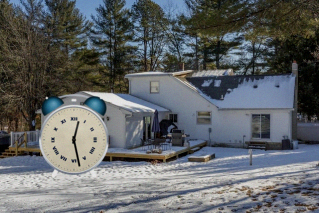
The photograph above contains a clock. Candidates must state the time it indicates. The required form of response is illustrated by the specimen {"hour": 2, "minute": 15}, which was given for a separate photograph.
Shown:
{"hour": 12, "minute": 28}
